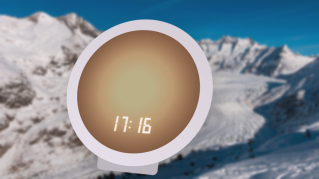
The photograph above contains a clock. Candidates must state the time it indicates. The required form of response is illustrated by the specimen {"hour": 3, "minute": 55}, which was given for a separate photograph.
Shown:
{"hour": 17, "minute": 16}
